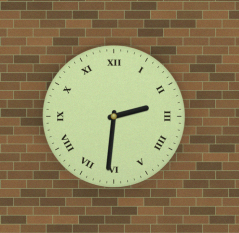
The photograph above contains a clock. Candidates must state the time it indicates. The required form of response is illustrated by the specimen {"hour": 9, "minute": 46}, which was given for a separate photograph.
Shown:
{"hour": 2, "minute": 31}
